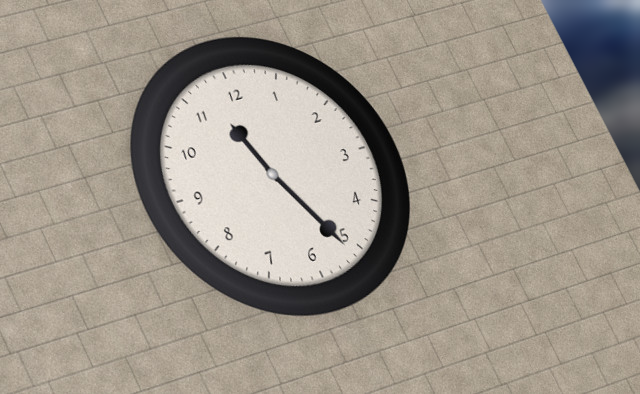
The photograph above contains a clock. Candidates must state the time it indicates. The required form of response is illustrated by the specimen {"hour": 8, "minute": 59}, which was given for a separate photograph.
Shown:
{"hour": 11, "minute": 26}
